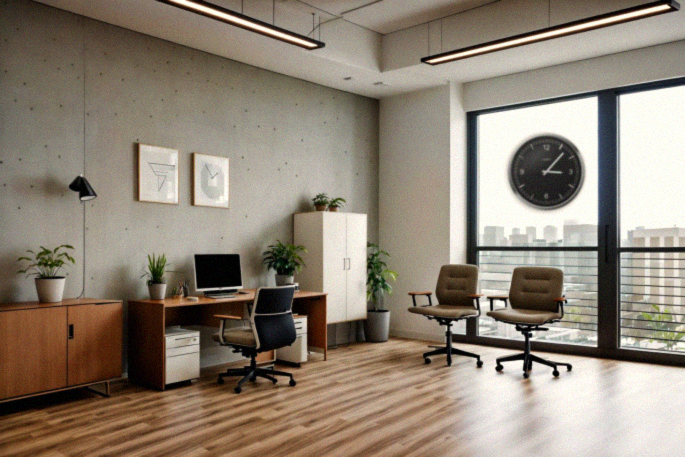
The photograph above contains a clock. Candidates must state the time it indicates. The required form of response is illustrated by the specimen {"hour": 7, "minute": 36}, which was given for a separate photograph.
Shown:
{"hour": 3, "minute": 7}
